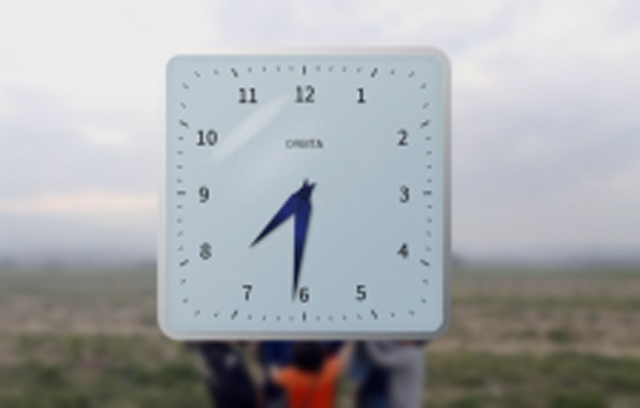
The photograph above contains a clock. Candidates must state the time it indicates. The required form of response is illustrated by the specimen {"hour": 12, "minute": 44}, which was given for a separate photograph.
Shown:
{"hour": 7, "minute": 31}
